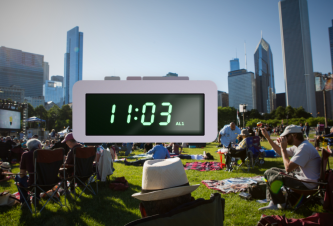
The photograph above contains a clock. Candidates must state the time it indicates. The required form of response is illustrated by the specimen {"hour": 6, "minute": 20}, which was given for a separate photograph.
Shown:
{"hour": 11, "minute": 3}
